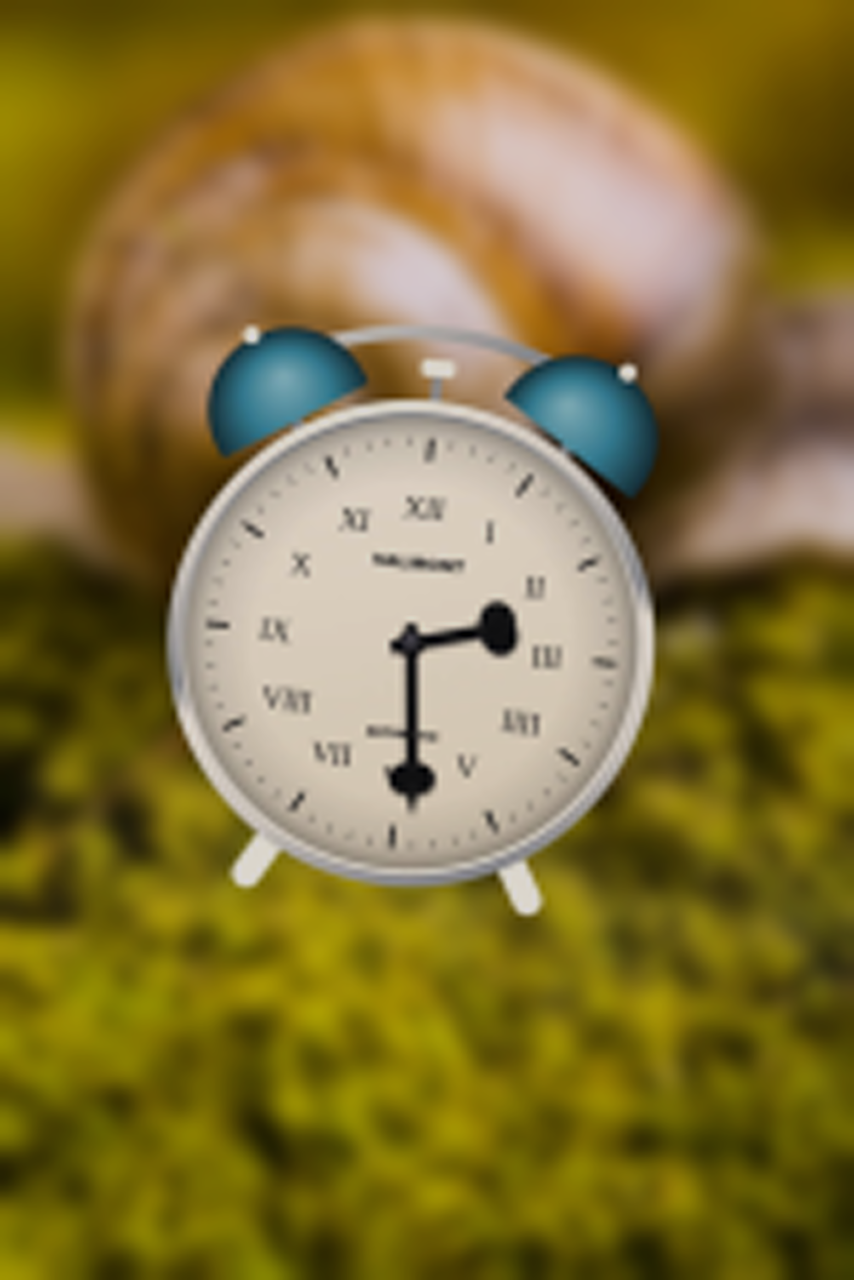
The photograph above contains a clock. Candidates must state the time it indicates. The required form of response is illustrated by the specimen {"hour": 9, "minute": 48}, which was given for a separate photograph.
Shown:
{"hour": 2, "minute": 29}
